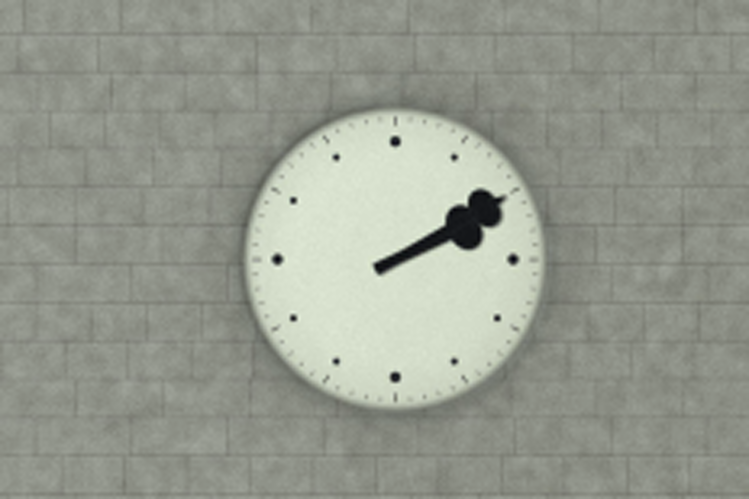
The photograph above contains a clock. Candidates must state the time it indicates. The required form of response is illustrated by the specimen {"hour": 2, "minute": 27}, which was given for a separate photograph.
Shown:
{"hour": 2, "minute": 10}
